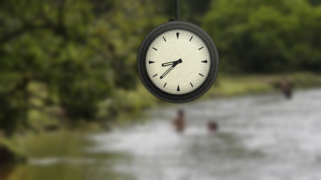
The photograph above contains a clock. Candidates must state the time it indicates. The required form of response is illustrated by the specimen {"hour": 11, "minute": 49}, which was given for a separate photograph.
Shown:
{"hour": 8, "minute": 38}
